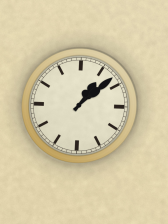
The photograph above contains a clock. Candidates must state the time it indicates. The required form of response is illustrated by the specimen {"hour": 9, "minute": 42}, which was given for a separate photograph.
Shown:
{"hour": 1, "minute": 8}
